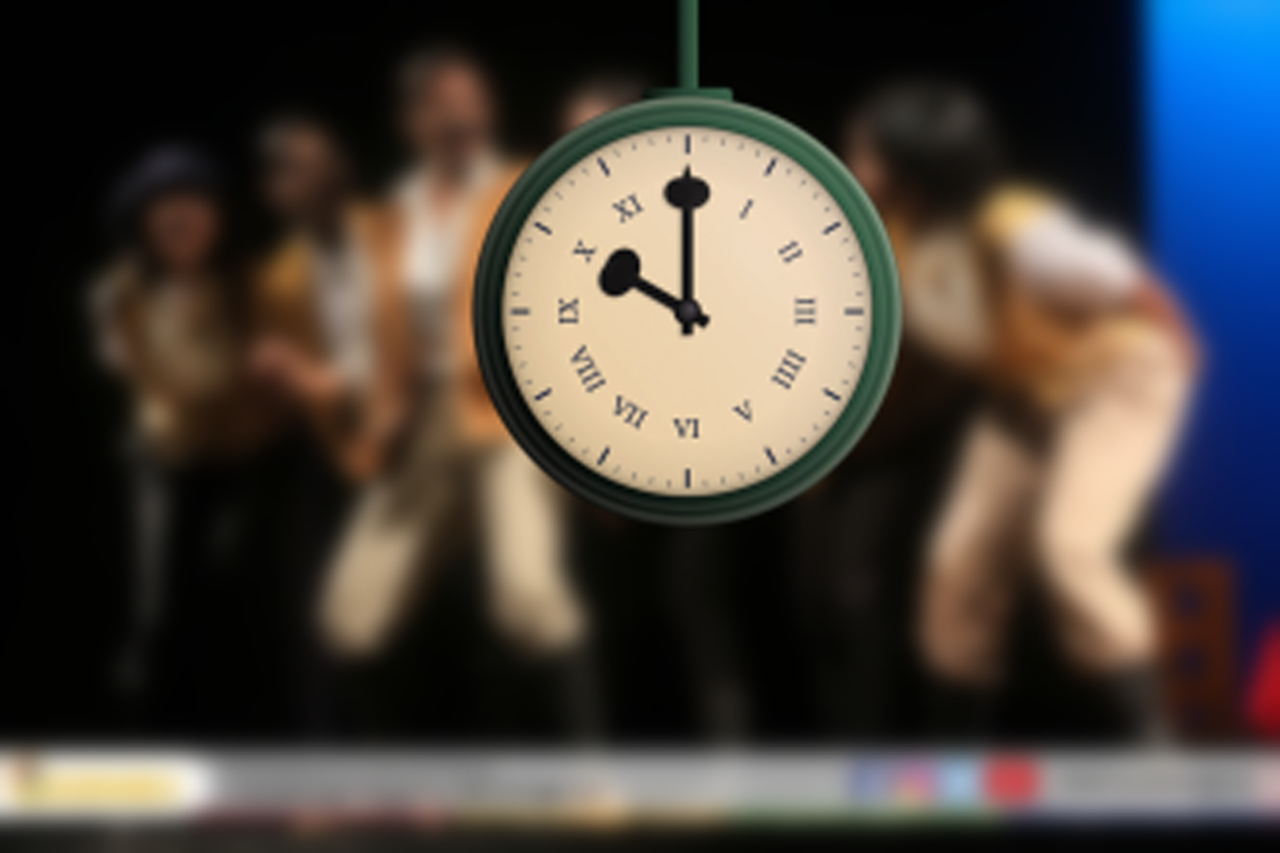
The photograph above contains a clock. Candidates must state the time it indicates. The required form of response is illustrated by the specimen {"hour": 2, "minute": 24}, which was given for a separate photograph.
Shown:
{"hour": 10, "minute": 0}
